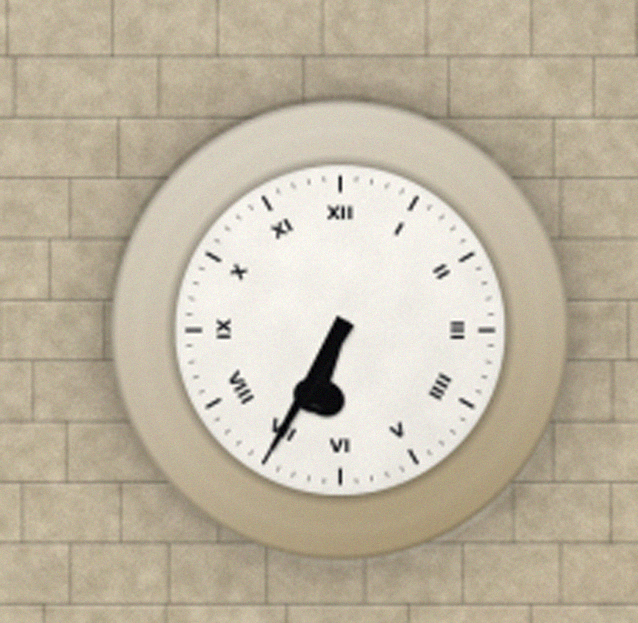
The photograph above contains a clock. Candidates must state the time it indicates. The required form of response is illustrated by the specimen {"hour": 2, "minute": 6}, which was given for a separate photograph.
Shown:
{"hour": 6, "minute": 35}
